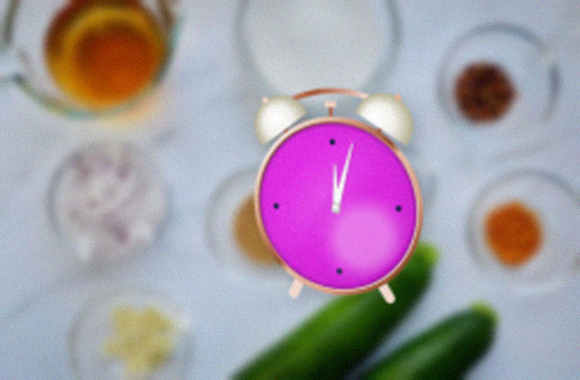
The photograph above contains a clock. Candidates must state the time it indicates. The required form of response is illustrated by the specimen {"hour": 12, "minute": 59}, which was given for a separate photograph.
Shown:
{"hour": 12, "minute": 3}
